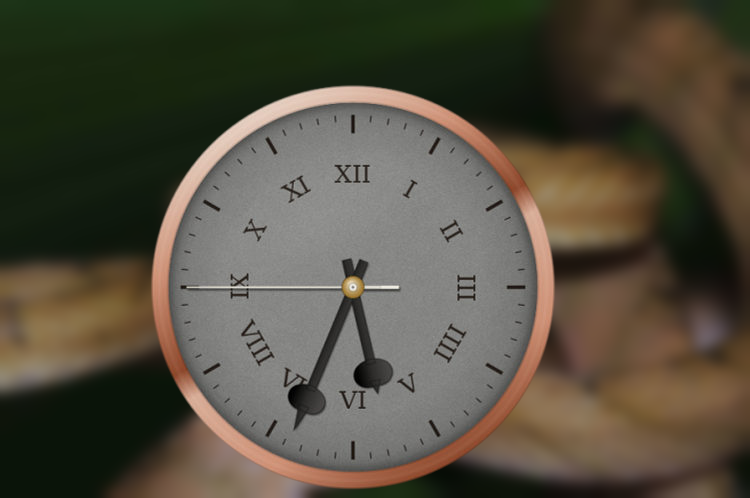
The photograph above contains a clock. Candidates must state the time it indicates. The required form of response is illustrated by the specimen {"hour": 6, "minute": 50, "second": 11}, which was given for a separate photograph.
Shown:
{"hour": 5, "minute": 33, "second": 45}
